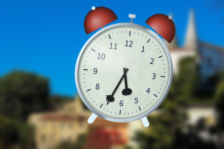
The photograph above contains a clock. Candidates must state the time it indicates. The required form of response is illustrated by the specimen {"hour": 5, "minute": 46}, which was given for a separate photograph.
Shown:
{"hour": 5, "minute": 34}
